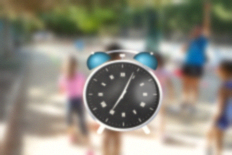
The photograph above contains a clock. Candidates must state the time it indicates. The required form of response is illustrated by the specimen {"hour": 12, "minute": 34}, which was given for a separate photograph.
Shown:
{"hour": 7, "minute": 4}
